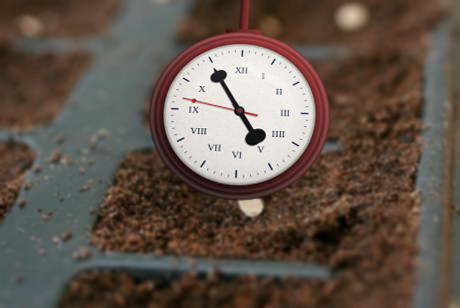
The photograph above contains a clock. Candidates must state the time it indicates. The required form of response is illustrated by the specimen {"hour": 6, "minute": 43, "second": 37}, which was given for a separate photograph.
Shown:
{"hour": 4, "minute": 54, "second": 47}
